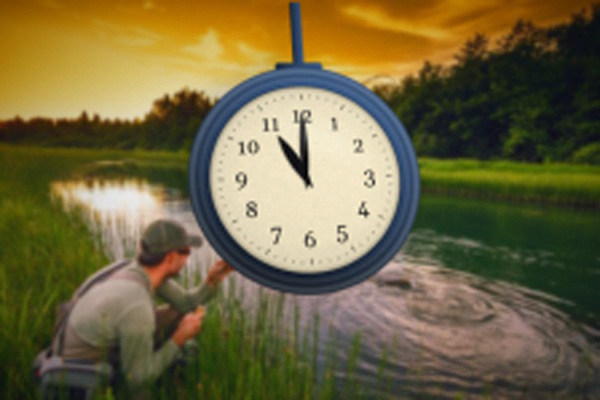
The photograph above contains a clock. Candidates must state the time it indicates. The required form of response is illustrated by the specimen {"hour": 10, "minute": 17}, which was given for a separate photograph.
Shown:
{"hour": 11, "minute": 0}
